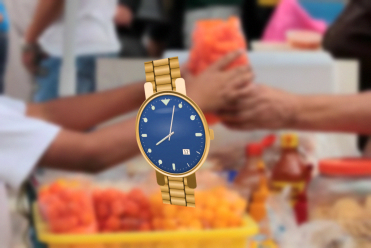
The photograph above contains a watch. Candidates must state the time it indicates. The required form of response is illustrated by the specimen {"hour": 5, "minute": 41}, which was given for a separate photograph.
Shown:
{"hour": 8, "minute": 3}
